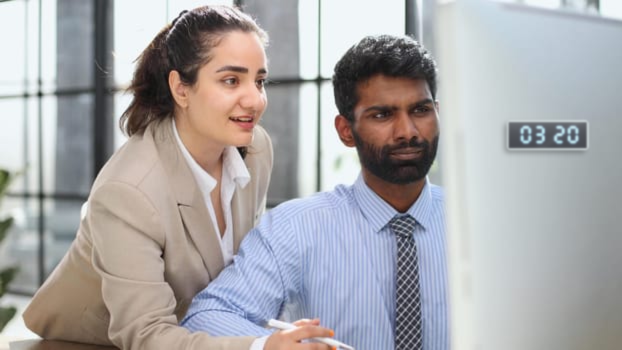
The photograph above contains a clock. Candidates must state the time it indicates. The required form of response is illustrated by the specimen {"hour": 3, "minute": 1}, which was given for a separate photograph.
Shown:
{"hour": 3, "minute": 20}
